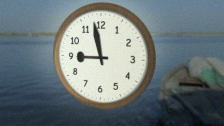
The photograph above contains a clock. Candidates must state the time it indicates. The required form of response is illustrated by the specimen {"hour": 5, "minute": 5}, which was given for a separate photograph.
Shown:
{"hour": 8, "minute": 58}
